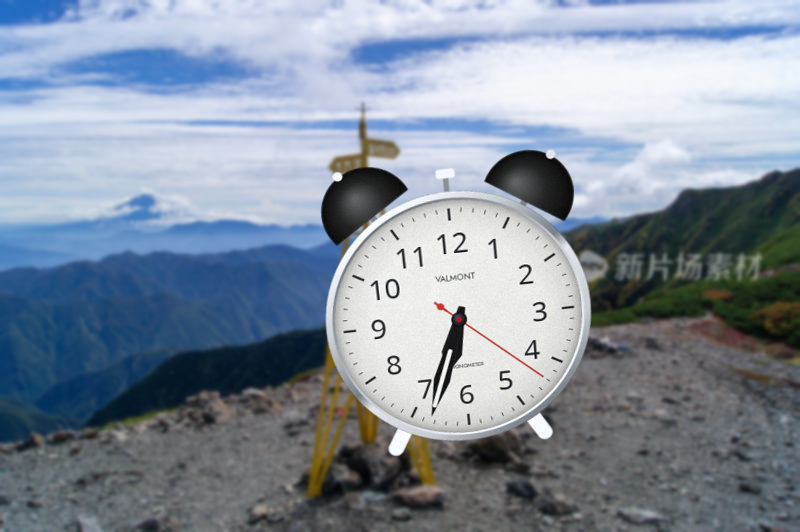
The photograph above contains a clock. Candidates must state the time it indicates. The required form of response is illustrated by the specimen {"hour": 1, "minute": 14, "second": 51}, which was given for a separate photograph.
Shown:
{"hour": 6, "minute": 33, "second": 22}
